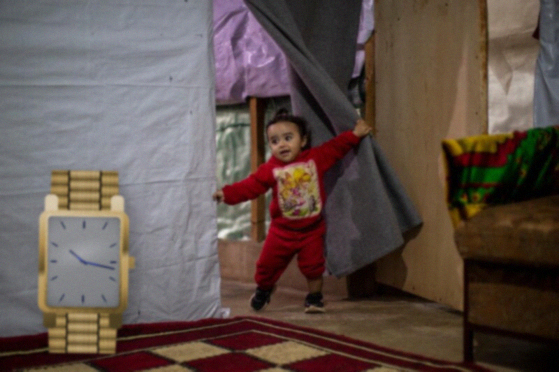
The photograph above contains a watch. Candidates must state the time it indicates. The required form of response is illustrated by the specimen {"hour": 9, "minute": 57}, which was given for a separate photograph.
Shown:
{"hour": 10, "minute": 17}
